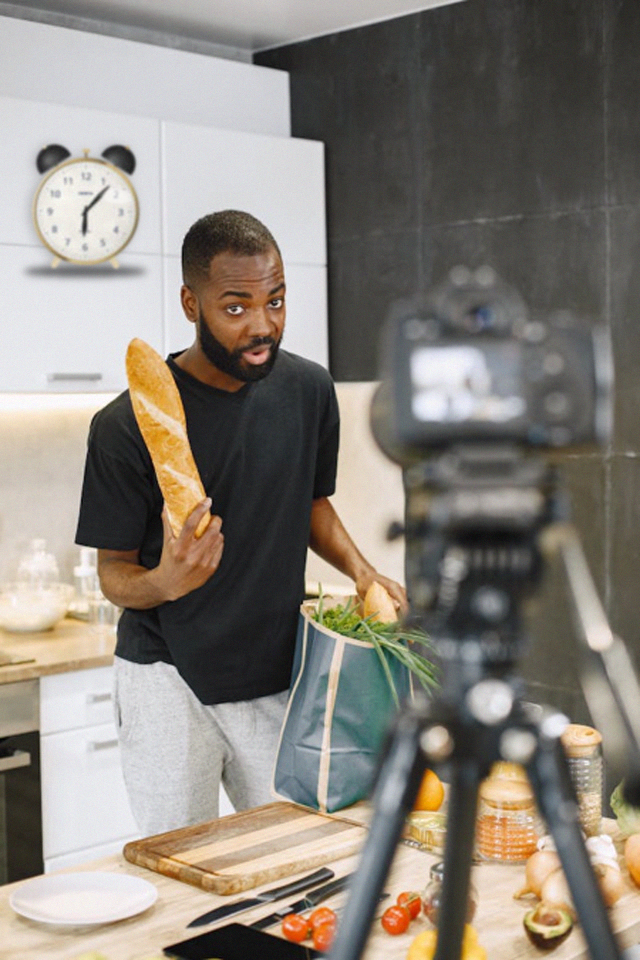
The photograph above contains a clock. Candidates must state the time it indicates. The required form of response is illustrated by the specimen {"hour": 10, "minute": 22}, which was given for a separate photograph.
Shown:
{"hour": 6, "minute": 7}
